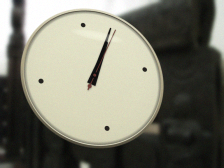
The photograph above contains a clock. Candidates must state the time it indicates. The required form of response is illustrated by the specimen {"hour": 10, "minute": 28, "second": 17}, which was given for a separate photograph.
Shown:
{"hour": 1, "minute": 5, "second": 6}
